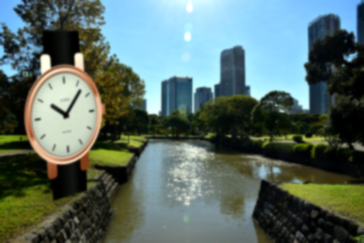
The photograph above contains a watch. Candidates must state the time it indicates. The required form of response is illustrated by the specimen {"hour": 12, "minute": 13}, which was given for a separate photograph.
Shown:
{"hour": 10, "minute": 7}
